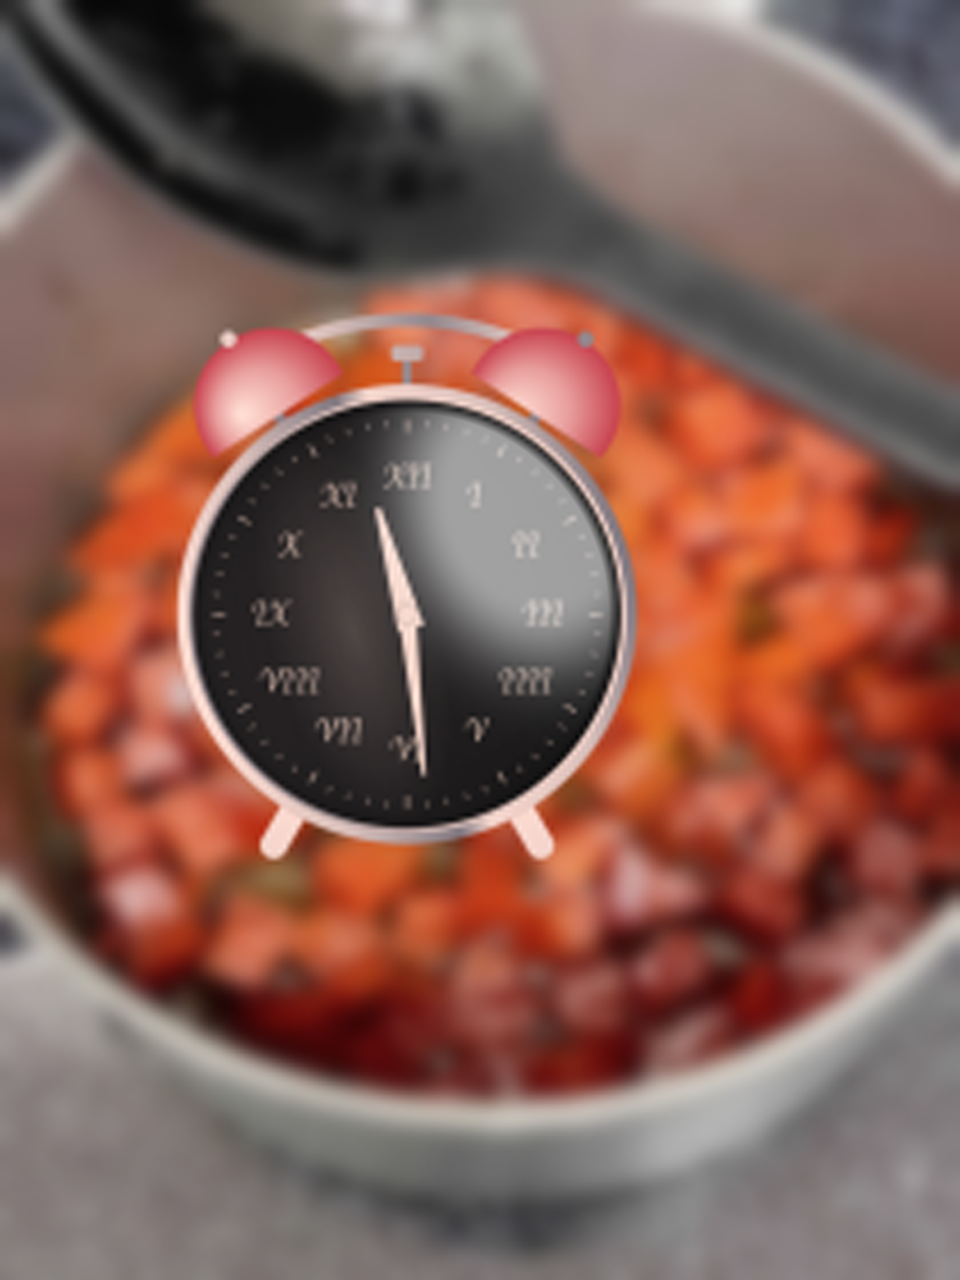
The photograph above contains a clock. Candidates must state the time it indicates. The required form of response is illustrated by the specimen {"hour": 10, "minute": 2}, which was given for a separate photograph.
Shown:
{"hour": 11, "minute": 29}
